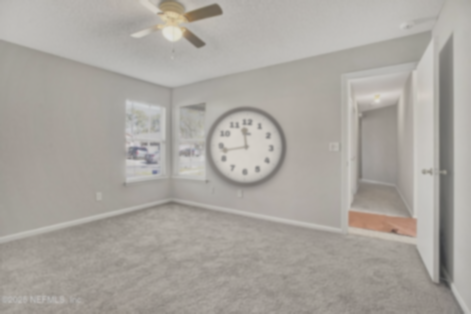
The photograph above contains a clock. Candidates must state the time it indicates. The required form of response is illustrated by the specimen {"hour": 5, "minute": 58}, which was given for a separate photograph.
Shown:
{"hour": 11, "minute": 43}
